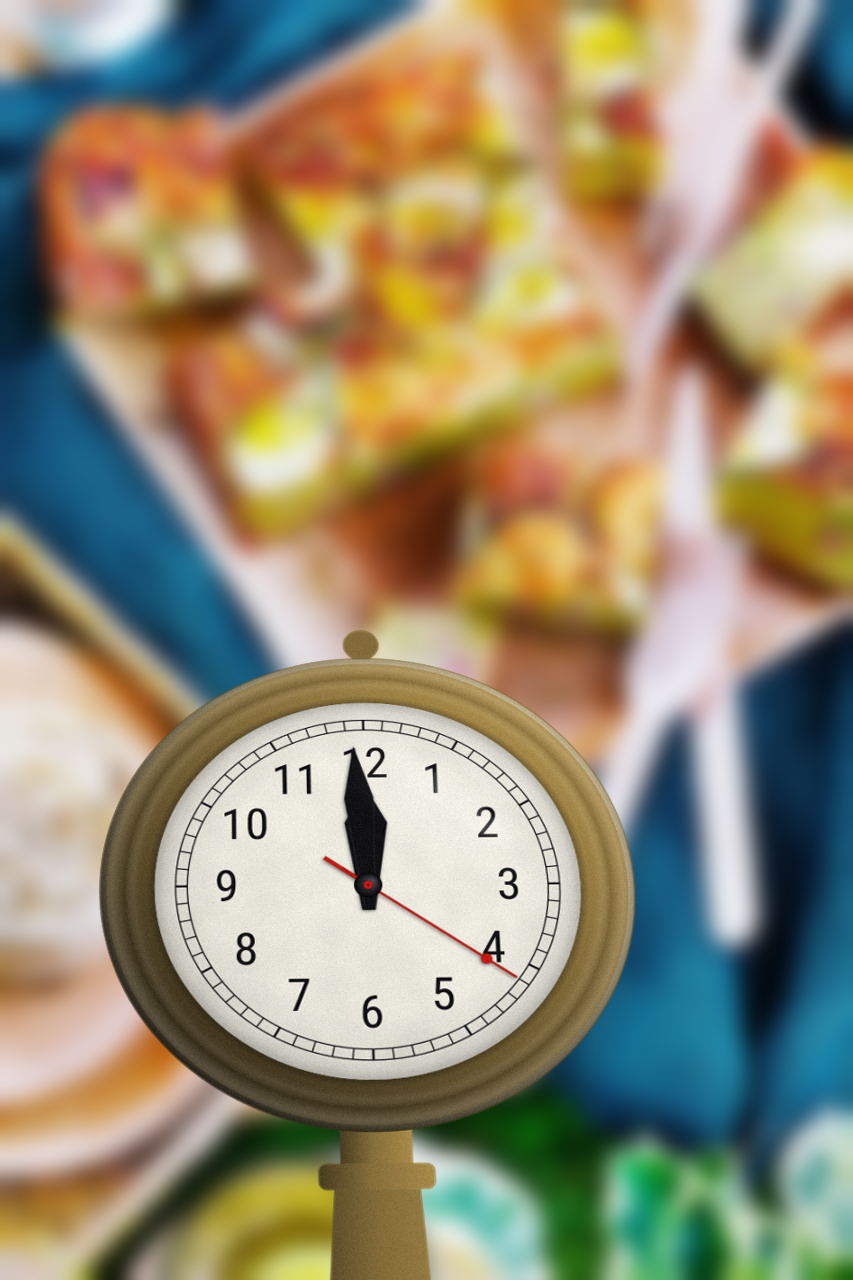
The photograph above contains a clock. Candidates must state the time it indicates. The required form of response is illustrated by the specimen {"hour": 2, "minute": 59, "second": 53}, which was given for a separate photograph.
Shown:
{"hour": 11, "minute": 59, "second": 21}
